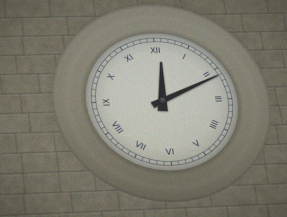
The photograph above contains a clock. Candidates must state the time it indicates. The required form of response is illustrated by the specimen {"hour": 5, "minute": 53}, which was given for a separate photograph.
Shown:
{"hour": 12, "minute": 11}
